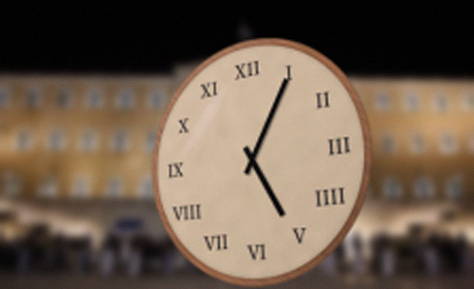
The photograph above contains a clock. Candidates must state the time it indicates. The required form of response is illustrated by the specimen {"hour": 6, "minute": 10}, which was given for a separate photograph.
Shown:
{"hour": 5, "minute": 5}
